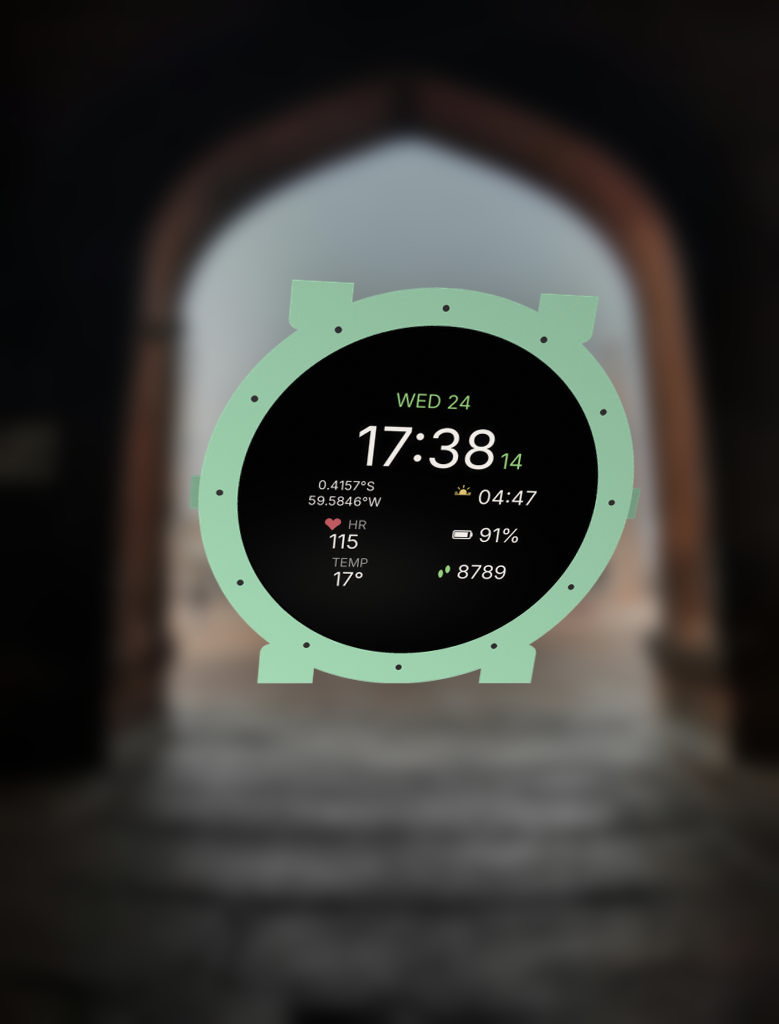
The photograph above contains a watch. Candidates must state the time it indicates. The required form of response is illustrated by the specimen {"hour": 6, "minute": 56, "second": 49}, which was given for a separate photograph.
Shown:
{"hour": 17, "minute": 38, "second": 14}
